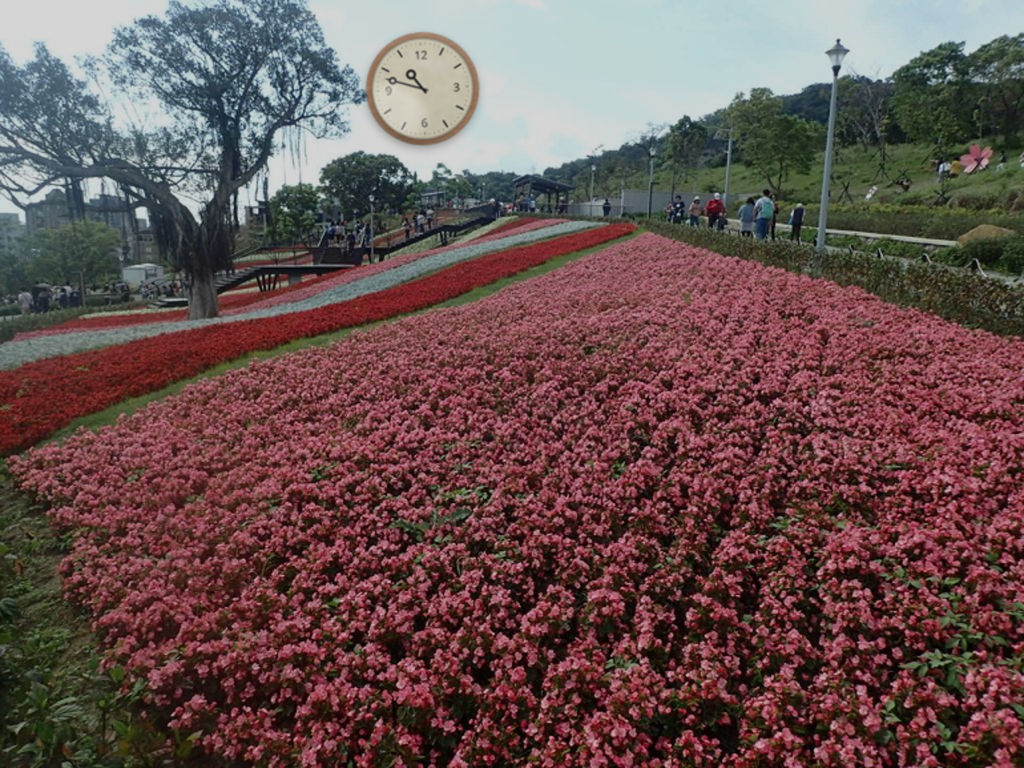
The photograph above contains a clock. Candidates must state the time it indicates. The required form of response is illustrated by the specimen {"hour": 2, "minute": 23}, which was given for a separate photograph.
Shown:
{"hour": 10, "minute": 48}
